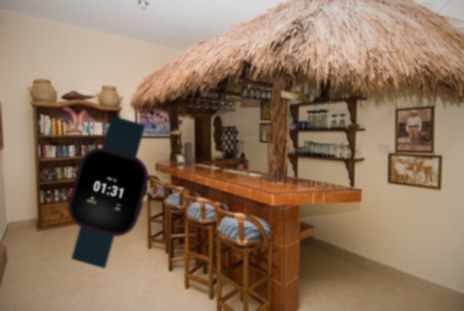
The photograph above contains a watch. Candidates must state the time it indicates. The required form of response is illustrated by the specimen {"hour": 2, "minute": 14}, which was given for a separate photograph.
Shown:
{"hour": 1, "minute": 31}
